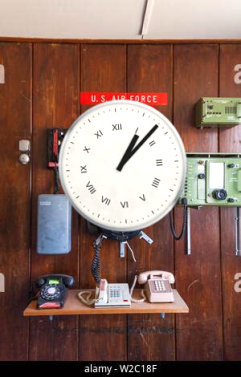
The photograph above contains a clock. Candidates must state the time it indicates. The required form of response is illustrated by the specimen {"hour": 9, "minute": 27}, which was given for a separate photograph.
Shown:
{"hour": 1, "minute": 8}
